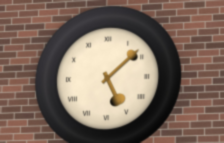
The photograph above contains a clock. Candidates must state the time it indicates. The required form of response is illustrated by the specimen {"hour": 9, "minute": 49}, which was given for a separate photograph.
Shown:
{"hour": 5, "minute": 8}
